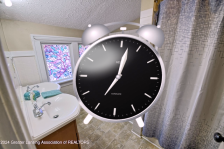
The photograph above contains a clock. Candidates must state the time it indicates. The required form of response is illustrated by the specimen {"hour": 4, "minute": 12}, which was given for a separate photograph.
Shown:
{"hour": 7, "minute": 2}
